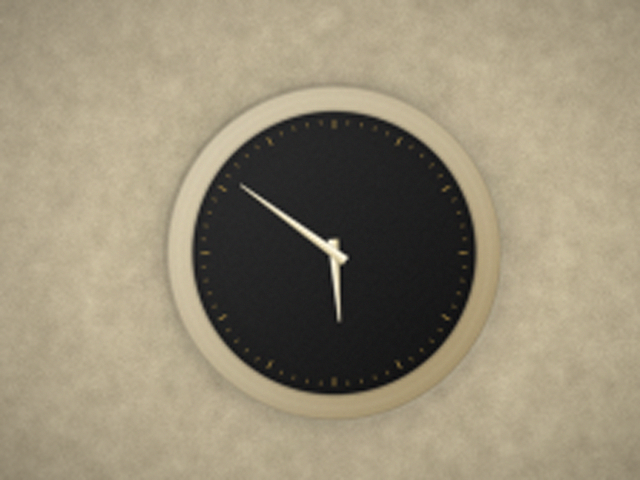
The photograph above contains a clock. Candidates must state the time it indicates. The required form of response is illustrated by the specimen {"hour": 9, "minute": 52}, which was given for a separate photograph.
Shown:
{"hour": 5, "minute": 51}
